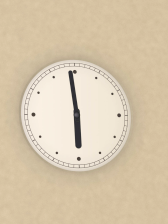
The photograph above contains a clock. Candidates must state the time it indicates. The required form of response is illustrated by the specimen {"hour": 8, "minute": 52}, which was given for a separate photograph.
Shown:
{"hour": 5, "minute": 59}
